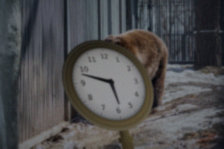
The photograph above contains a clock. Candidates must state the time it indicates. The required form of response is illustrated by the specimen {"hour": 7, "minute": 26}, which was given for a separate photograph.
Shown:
{"hour": 5, "minute": 48}
